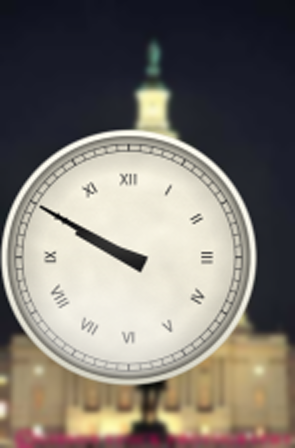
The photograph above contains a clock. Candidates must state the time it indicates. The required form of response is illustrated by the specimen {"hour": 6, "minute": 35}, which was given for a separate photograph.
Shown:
{"hour": 9, "minute": 50}
